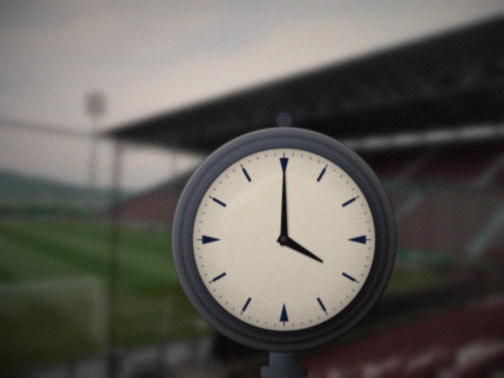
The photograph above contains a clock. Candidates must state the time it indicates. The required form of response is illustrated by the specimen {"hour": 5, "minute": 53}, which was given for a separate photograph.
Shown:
{"hour": 4, "minute": 0}
